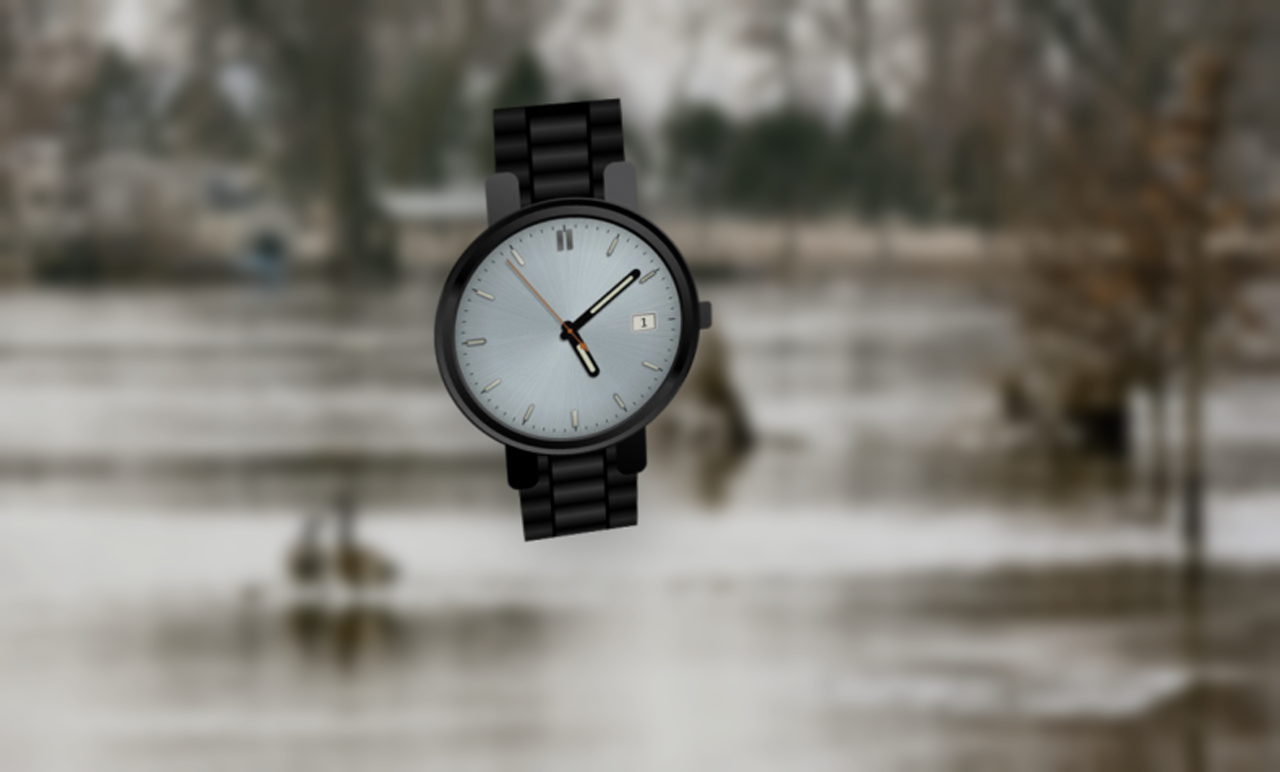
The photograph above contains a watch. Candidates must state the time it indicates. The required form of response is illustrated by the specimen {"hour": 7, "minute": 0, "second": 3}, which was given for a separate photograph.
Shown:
{"hour": 5, "minute": 8, "second": 54}
